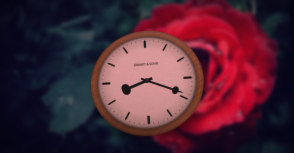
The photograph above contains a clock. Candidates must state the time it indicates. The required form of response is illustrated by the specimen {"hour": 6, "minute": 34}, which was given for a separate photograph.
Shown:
{"hour": 8, "minute": 19}
